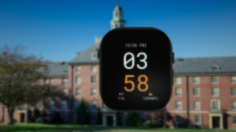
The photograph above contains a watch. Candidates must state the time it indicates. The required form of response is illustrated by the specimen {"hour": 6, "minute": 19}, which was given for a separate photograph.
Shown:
{"hour": 3, "minute": 58}
